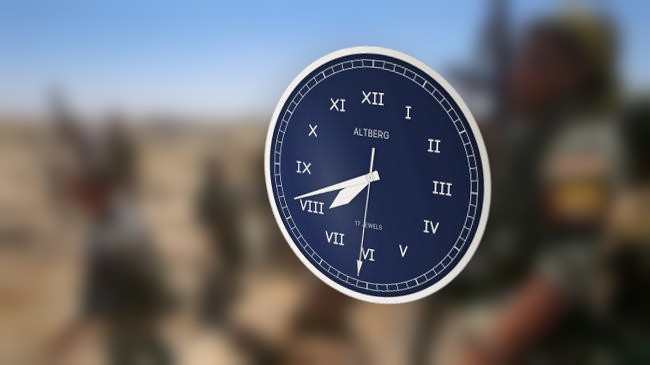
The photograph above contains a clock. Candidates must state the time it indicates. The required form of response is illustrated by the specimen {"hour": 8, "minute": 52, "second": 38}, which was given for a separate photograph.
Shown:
{"hour": 7, "minute": 41, "second": 31}
